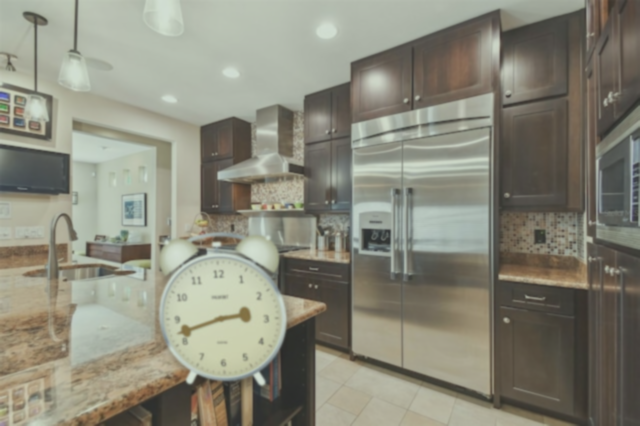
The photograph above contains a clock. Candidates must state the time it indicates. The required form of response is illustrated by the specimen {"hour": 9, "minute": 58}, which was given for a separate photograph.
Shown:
{"hour": 2, "minute": 42}
